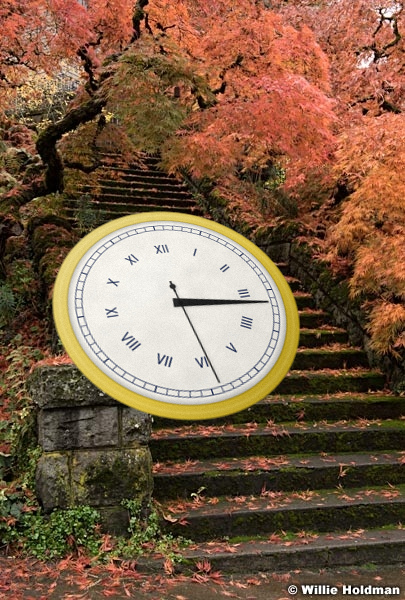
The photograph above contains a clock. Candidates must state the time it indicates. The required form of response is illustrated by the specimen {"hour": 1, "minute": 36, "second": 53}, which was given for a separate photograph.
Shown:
{"hour": 3, "minute": 16, "second": 29}
